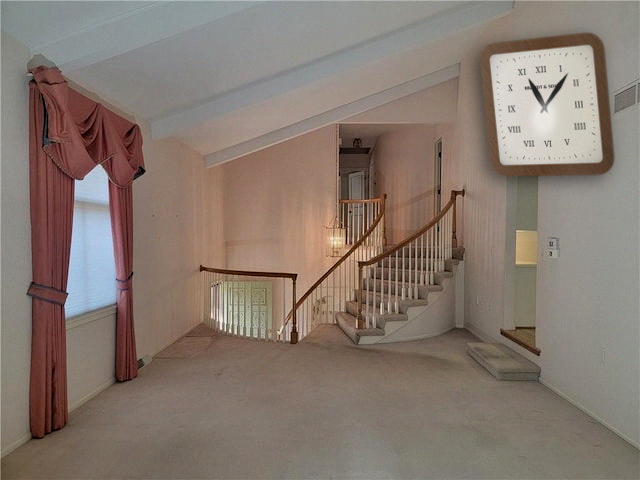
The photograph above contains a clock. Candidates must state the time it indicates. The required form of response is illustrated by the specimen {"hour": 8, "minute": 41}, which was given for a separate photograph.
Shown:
{"hour": 11, "minute": 7}
